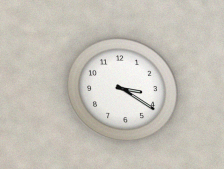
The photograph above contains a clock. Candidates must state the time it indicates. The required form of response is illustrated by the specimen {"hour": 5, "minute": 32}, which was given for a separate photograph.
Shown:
{"hour": 3, "minute": 21}
